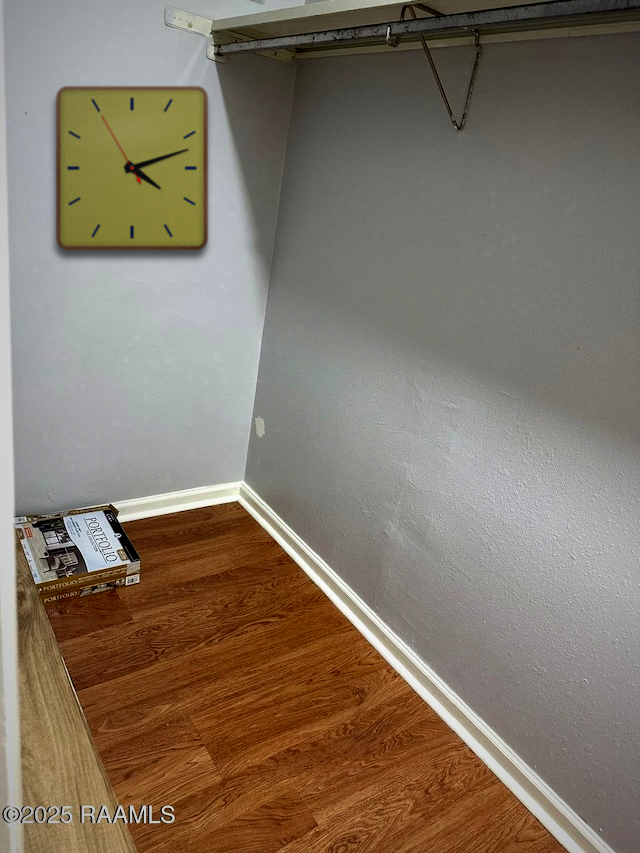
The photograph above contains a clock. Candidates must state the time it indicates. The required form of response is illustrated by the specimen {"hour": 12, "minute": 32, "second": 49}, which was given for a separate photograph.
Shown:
{"hour": 4, "minute": 11, "second": 55}
